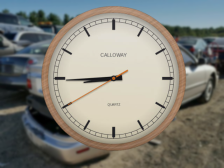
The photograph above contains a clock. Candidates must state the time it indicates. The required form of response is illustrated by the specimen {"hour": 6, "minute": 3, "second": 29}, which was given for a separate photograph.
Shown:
{"hour": 8, "minute": 44, "second": 40}
